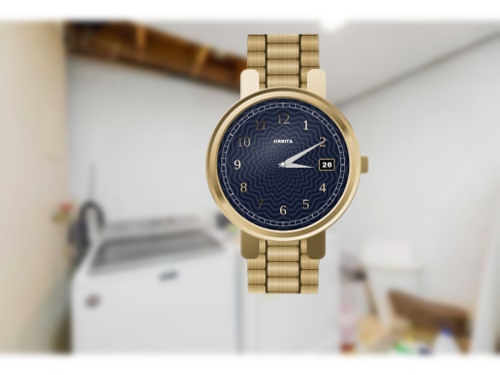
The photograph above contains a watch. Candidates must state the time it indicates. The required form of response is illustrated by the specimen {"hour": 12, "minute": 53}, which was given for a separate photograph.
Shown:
{"hour": 3, "minute": 10}
